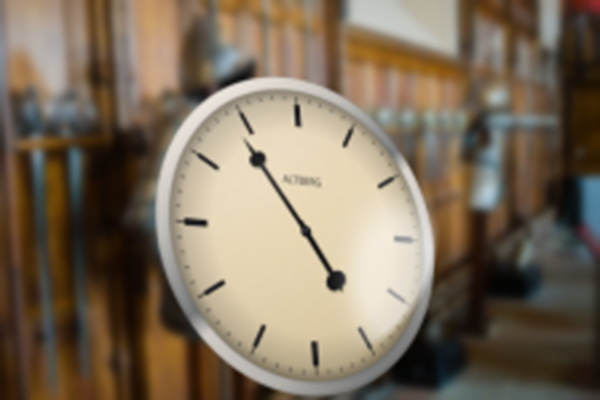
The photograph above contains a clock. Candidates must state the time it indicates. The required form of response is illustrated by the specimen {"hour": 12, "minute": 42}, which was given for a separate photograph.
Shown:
{"hour": 4, "minute": 54}
